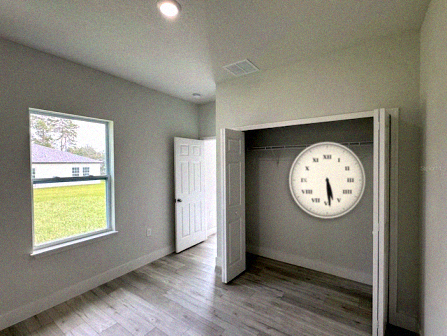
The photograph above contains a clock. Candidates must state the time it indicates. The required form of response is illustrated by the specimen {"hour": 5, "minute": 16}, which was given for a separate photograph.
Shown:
{"hour": 5, "minute": 29}
